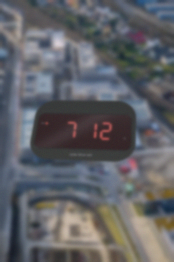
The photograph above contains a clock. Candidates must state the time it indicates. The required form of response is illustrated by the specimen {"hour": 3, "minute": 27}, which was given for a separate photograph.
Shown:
{"hour": 7, "minute": 12}
